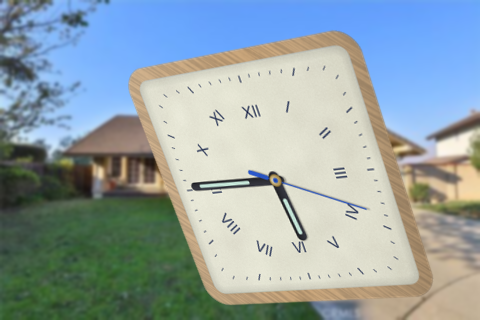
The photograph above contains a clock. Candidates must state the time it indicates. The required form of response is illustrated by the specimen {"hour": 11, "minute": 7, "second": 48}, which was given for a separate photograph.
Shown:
{"hour": 5, "minute": 45, "second": 19}
